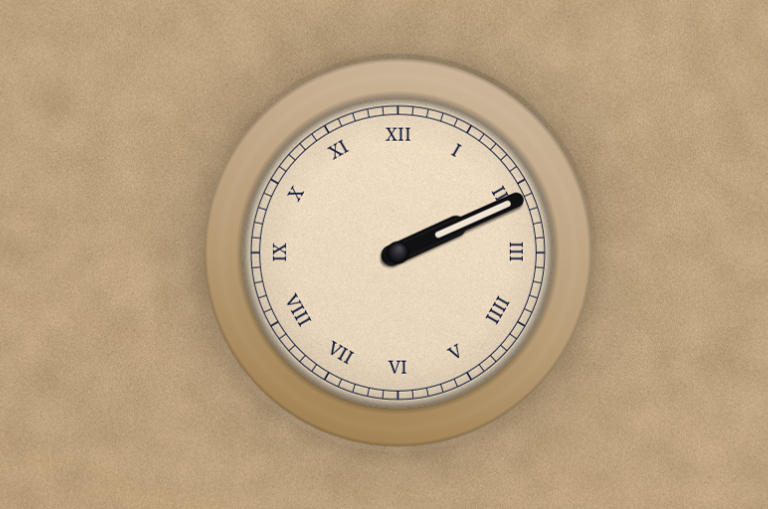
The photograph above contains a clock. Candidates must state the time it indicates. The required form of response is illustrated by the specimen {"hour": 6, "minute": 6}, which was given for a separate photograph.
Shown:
{"hour": 2, "minute": 11}
